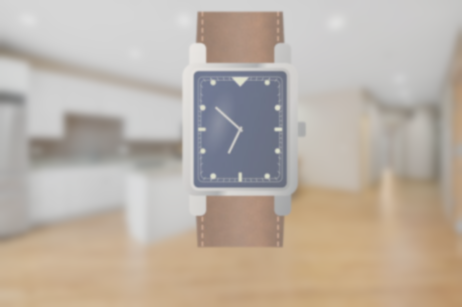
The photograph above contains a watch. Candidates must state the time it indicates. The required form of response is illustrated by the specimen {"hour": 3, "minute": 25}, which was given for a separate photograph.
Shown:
{"hour": 6, "minute": 52}
